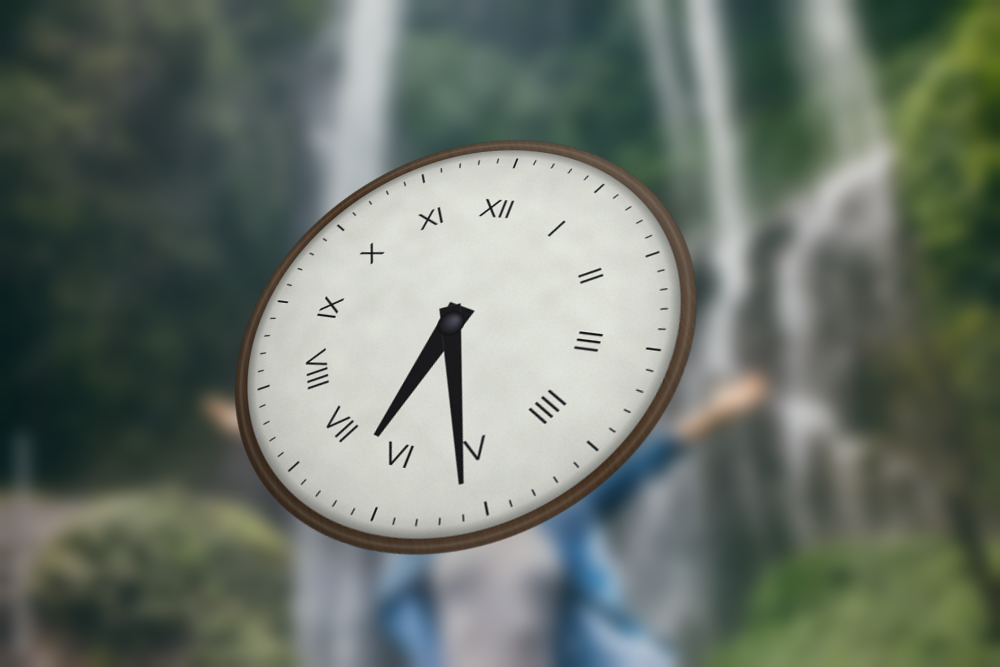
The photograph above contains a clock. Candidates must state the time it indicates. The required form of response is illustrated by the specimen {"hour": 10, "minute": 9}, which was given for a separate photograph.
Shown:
{"hour": 6, "minute": 26}
